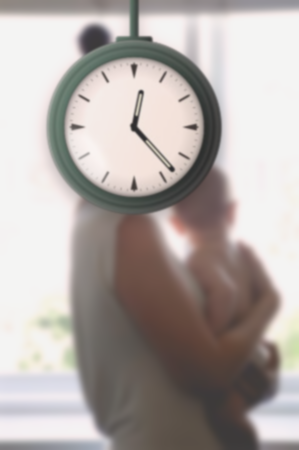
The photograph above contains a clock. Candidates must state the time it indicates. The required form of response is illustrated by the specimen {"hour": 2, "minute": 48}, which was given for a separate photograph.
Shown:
{"hour": 12, "minute": 23}
